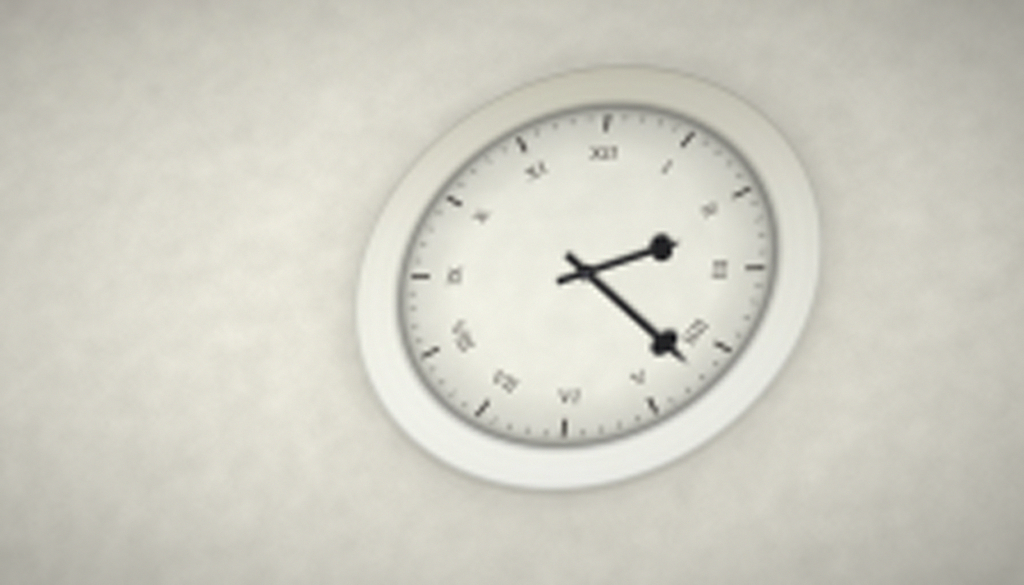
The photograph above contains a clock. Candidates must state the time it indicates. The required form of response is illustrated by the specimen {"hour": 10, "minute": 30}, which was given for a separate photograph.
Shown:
{"hour": 2, "minute": 22}
